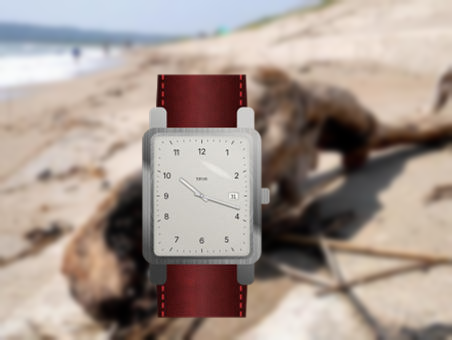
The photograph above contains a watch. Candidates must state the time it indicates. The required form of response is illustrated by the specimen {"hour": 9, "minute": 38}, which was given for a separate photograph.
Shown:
{"hour": 10, "minute": 18}
